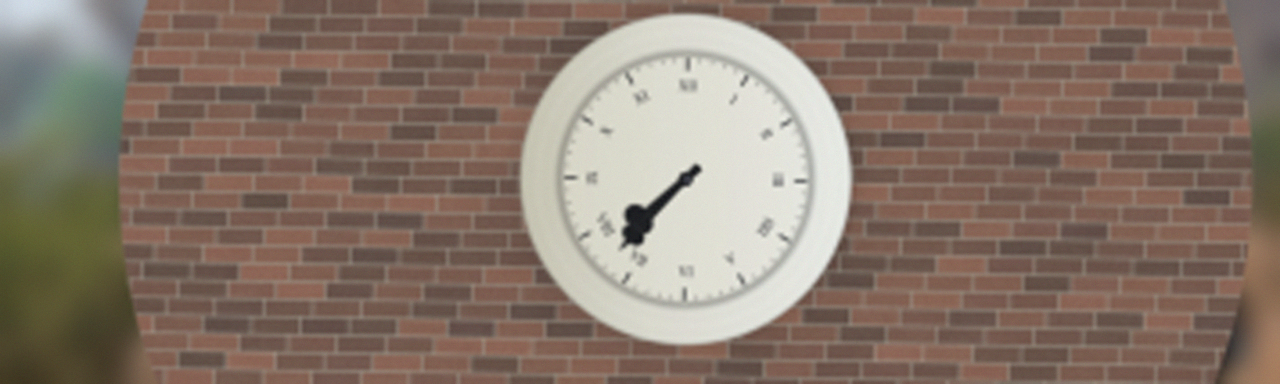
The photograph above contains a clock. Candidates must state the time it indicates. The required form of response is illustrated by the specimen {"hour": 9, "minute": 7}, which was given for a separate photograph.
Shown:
{"hour": 7, "minute": 37}
